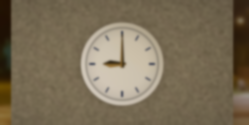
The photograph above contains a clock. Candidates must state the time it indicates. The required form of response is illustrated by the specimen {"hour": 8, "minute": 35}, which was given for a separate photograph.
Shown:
{"hour": 9, "minute": 0}
